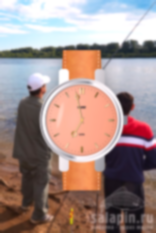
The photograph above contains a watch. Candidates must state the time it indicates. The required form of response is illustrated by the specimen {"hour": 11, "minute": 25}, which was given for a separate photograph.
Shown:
{"hour": 6, "minute": 58}
